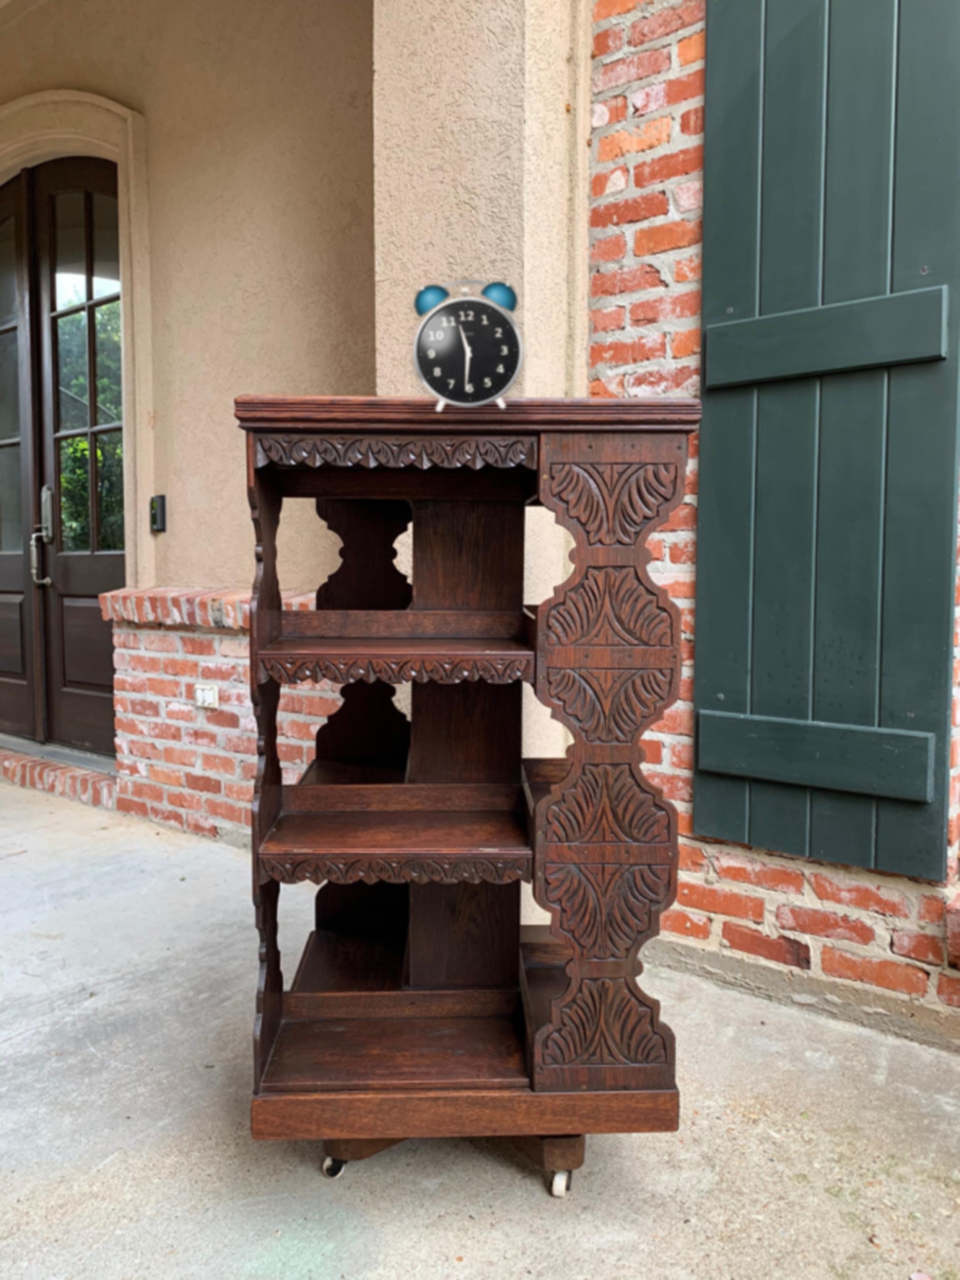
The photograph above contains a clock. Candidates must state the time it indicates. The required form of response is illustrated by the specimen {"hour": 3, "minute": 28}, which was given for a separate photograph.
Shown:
{"hour": 11, "minute": 31}
